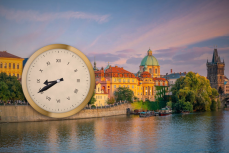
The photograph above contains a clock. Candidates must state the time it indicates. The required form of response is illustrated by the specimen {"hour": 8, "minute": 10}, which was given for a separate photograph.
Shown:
{"hour": 8, "minute": 40}
